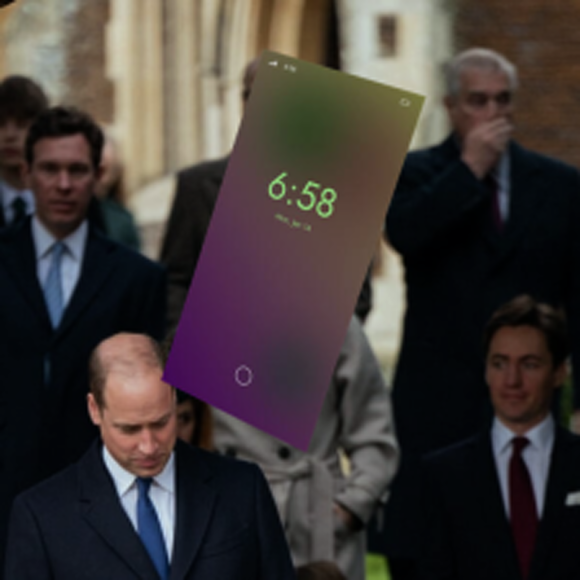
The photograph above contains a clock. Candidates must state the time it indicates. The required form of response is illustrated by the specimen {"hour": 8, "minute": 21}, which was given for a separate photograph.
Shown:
{"hour": 6, "minute": 58}
